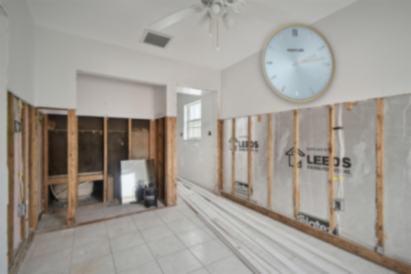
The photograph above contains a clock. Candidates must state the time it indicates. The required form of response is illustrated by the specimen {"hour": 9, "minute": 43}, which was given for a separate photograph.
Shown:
{"hour": 2, "minute": 13}
